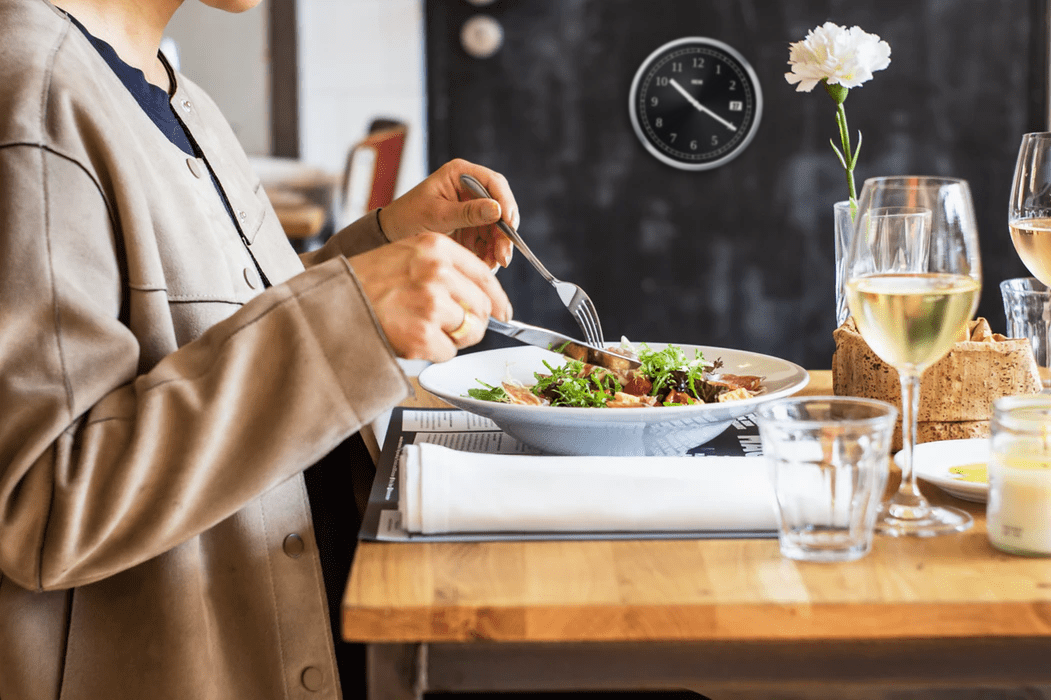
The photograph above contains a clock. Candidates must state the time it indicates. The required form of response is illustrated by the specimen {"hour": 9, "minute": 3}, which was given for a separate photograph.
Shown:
{"hour": 10, "minute": 20}
